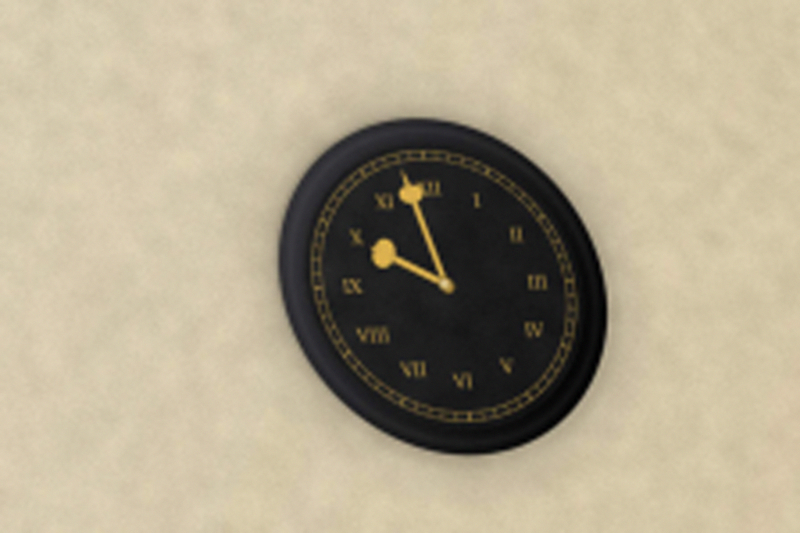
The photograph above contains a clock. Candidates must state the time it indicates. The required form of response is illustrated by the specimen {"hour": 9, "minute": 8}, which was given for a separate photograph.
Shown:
{"hour": 9, "minute": 58}
